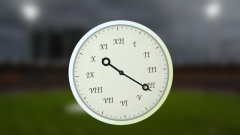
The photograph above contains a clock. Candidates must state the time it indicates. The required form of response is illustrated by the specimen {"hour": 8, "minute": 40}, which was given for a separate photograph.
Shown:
{"hour": 10, "minute": 21}
